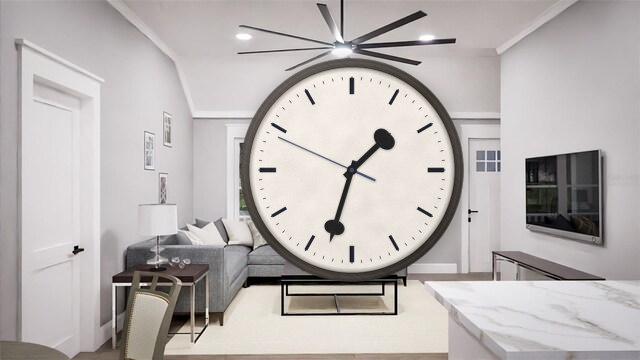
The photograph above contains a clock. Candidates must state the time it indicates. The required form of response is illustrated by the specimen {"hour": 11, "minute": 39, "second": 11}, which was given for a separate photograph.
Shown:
{"hour": 1, "minute": 32, "second": 49}
